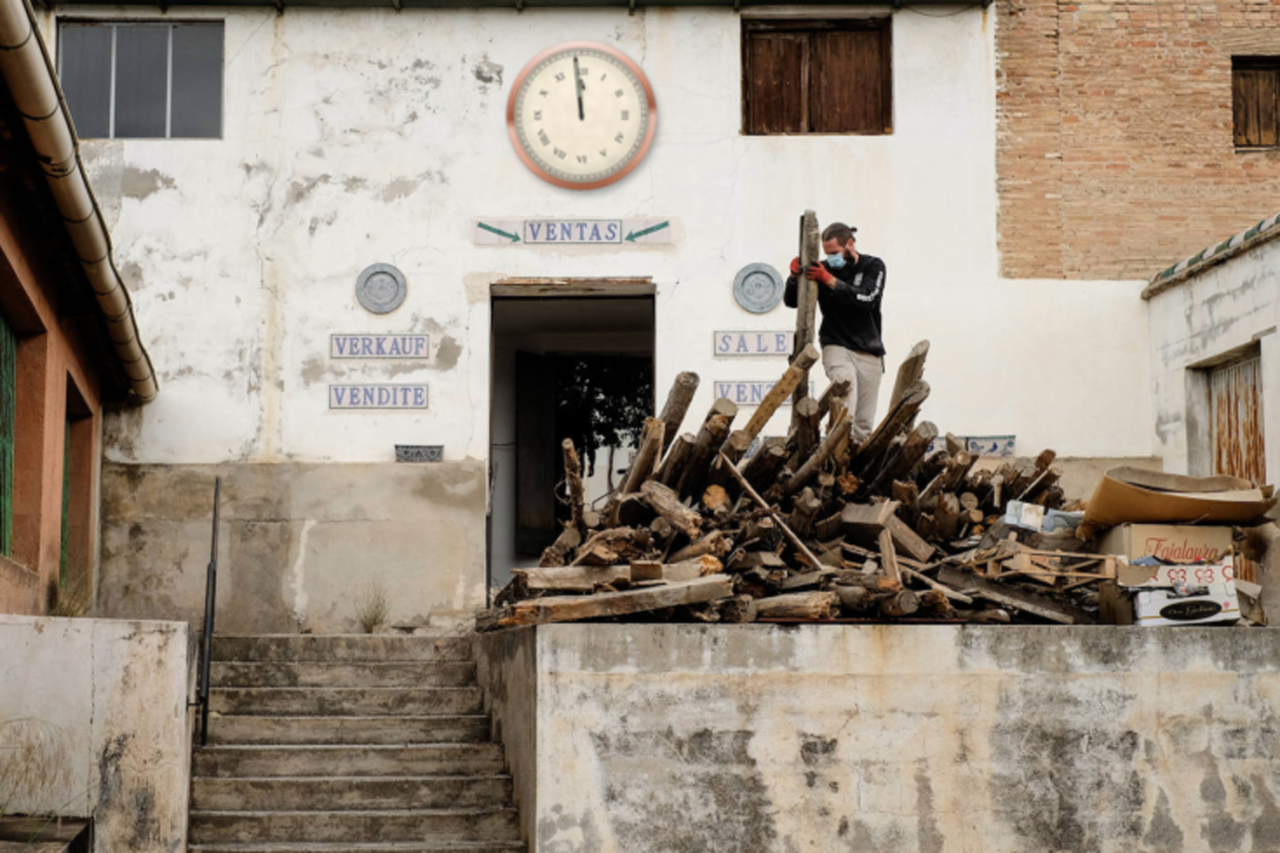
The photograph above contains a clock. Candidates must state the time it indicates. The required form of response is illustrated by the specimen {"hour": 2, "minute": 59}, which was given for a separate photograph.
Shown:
{"hour": 11, "minute": 59}
